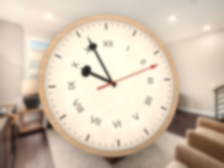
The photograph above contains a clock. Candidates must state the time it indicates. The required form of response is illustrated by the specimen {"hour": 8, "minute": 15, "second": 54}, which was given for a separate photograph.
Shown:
{"hour": 9, "minute": 56, "second": 12}
